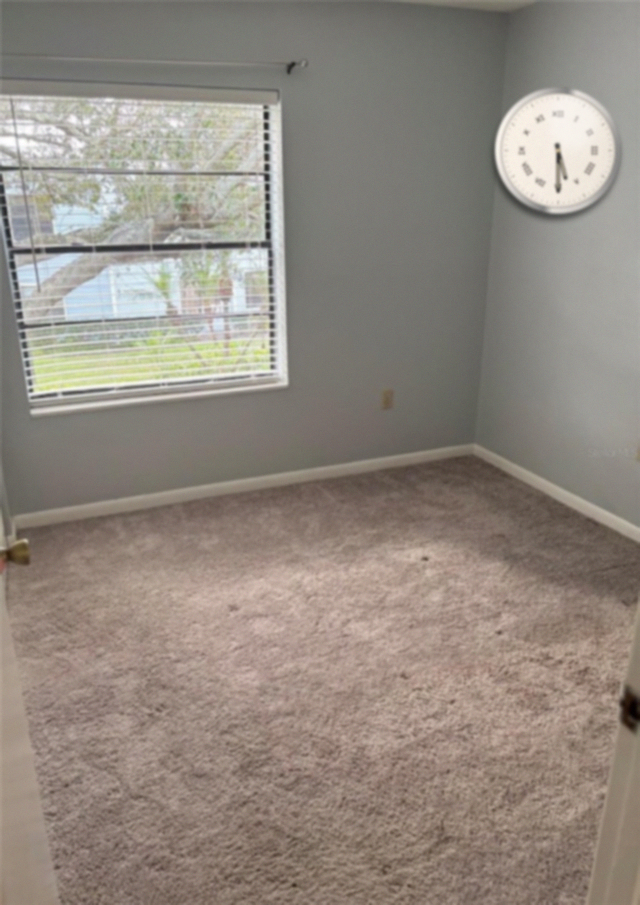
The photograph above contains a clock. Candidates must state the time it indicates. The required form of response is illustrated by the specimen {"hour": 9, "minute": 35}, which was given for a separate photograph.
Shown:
{"hour": 5, "minute": 30}
